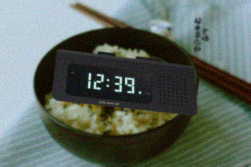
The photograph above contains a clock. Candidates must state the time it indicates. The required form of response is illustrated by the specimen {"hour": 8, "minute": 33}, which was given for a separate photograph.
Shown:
{"hour": 12, "minute": 39}
